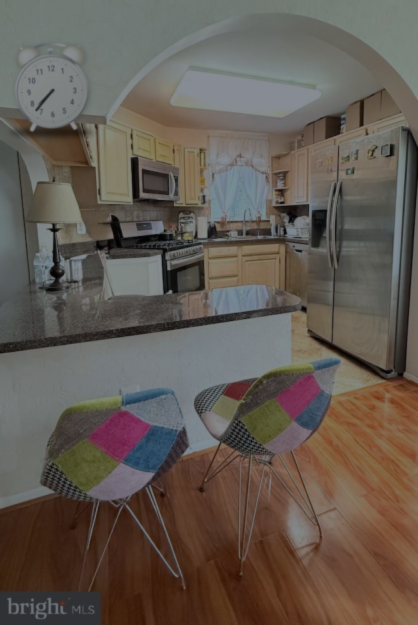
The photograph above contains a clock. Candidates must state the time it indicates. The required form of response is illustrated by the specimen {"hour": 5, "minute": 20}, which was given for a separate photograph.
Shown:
{"hour": 7, "minute": 37}
